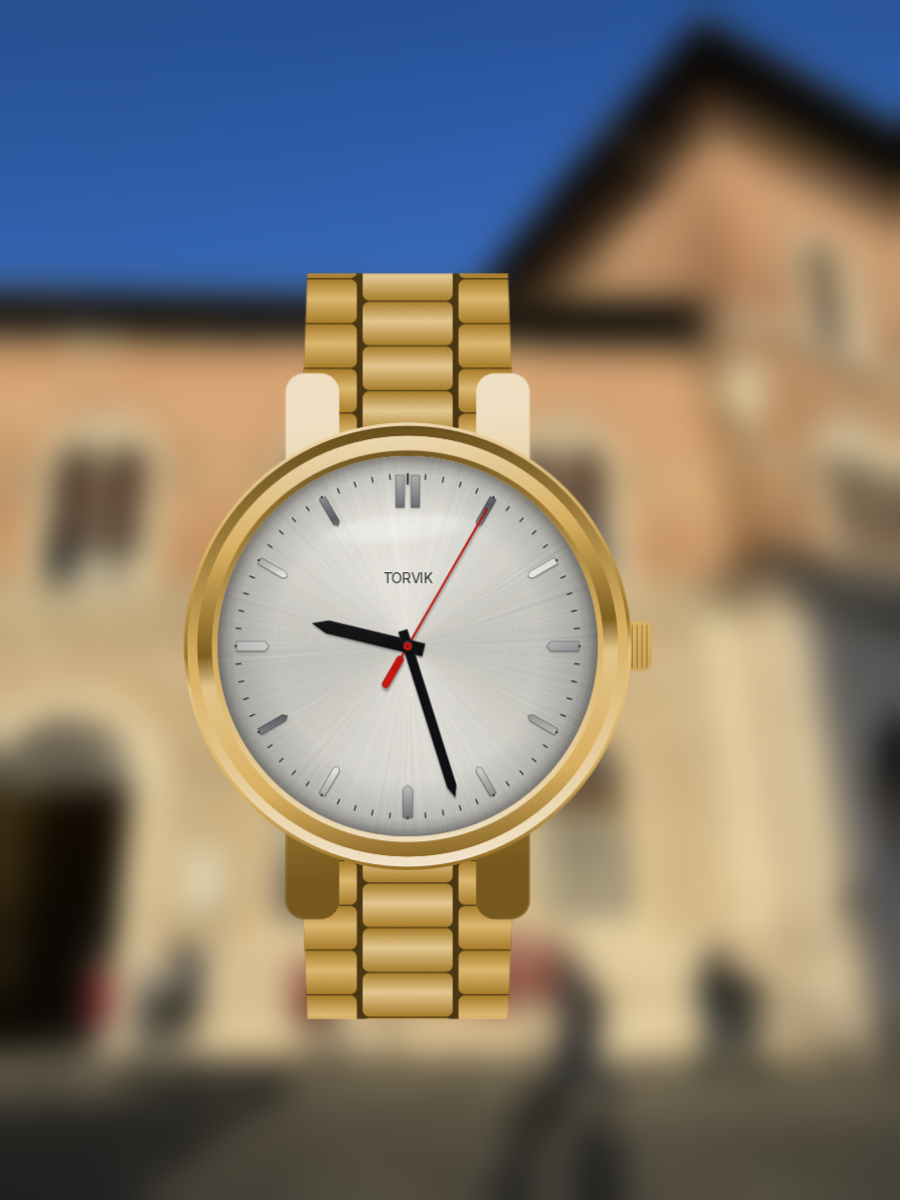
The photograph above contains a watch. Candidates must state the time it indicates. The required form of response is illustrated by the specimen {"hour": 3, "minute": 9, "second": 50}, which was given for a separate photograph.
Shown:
{"hour": 9, "minute": 27, "second": 5}
